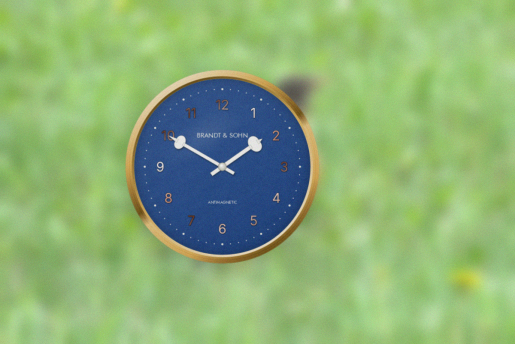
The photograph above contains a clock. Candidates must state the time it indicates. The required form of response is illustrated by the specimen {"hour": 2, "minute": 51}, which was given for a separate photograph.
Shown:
{"hour": 1, "minute": 50}
